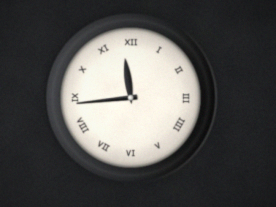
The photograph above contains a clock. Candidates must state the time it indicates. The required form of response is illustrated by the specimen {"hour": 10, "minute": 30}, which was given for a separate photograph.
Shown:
{"hour": 11, "minute": 44}
